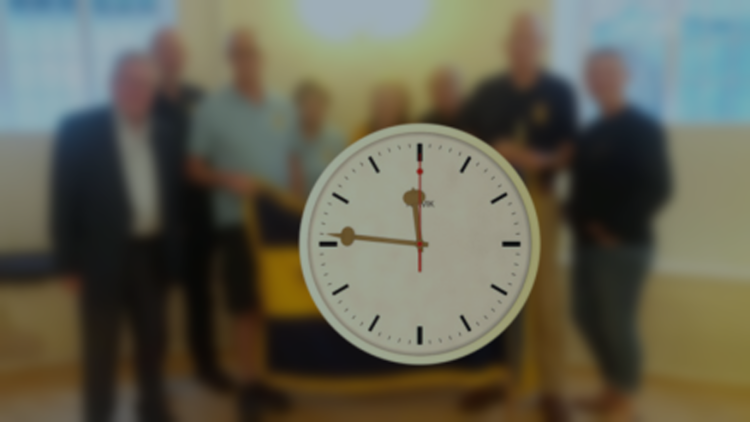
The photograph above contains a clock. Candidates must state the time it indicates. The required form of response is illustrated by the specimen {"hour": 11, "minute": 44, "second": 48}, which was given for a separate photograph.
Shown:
{"hour": 11, "minute": 46, "second": 0}
